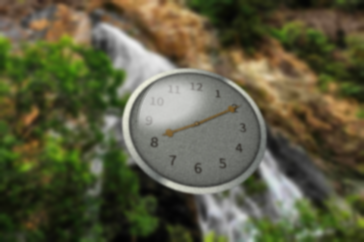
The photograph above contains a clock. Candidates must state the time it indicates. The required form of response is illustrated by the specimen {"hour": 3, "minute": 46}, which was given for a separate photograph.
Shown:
{"hour": 8, "minute": 10}
